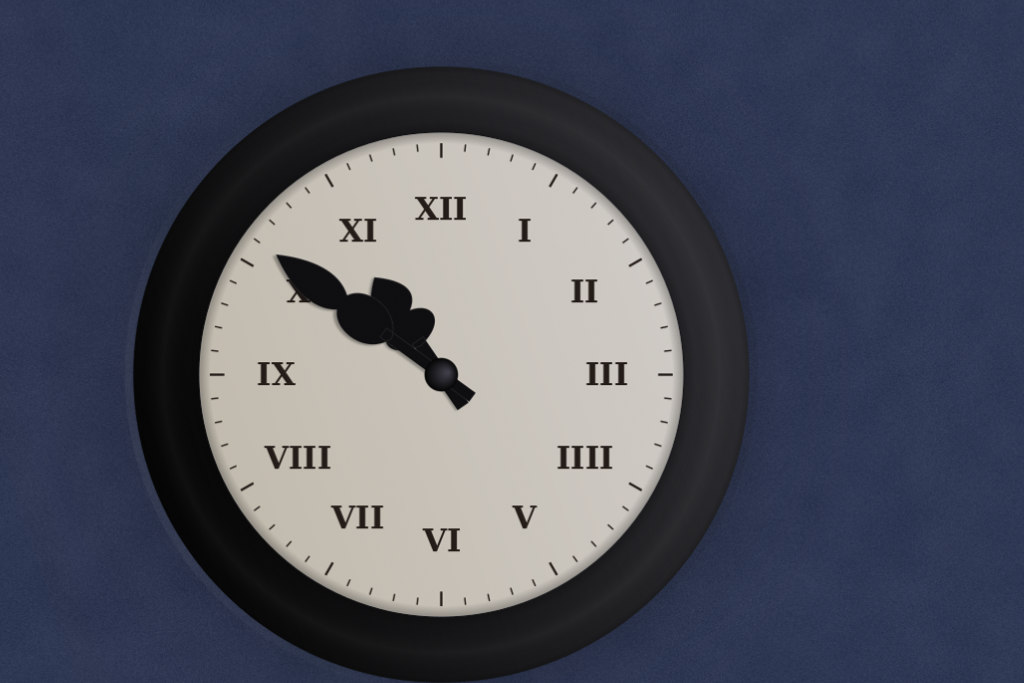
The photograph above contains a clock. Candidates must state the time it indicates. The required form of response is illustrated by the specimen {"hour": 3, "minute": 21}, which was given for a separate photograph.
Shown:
{"hour": 10, "minute": 51}
